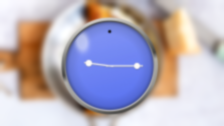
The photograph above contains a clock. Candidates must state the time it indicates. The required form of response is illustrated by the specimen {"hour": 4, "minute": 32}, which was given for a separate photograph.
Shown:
{"hour": 9, "minute": 15}
